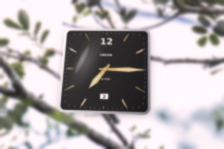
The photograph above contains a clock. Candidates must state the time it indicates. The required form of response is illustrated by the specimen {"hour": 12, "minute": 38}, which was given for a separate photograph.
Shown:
{"hour": 7, "minute": 15}
